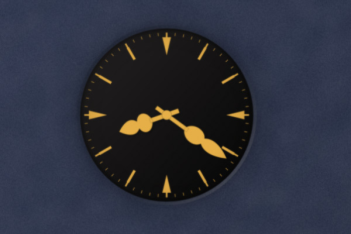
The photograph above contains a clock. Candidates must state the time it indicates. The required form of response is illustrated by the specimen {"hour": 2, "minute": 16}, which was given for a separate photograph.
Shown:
{"hour": 8, "minute": 21}
